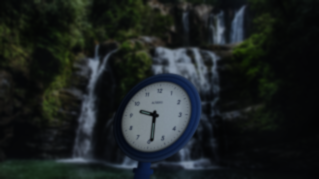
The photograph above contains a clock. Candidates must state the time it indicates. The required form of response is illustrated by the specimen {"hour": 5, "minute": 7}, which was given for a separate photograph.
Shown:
{"hour": 9, "minute": 29}
